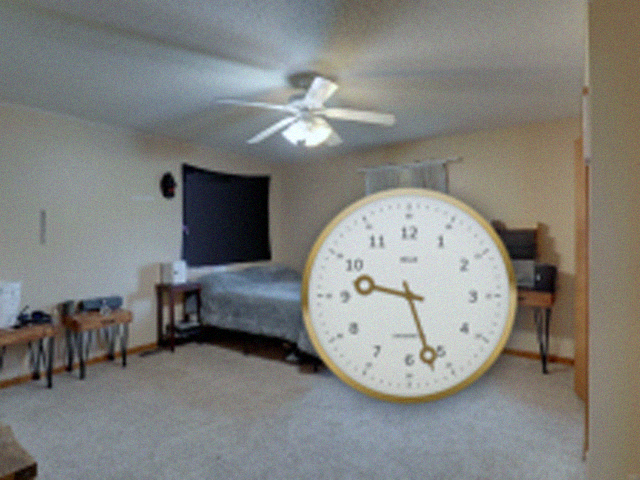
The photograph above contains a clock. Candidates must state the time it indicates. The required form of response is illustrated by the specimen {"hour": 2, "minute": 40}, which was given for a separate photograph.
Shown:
{"hour": 9, "minute": 27}
